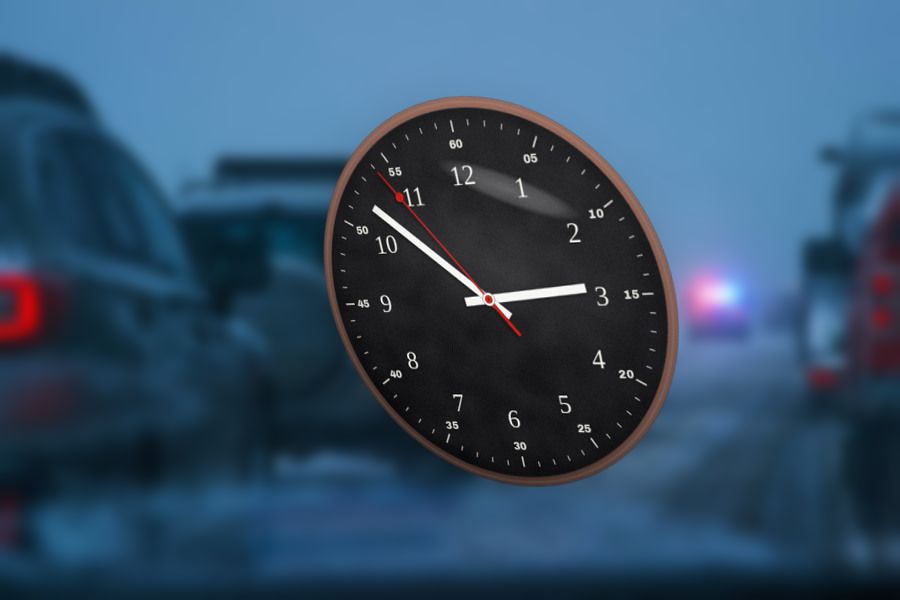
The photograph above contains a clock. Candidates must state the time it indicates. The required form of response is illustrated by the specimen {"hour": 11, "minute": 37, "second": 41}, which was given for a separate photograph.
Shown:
{"hour": 2, "minute": 51, "second": 54}
